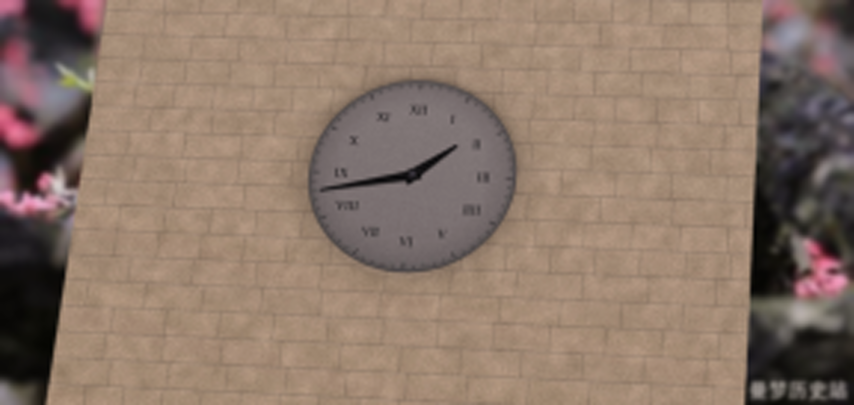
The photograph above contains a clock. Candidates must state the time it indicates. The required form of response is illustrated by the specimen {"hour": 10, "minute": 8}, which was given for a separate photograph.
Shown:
{"hour": 1, "minute": 43}
